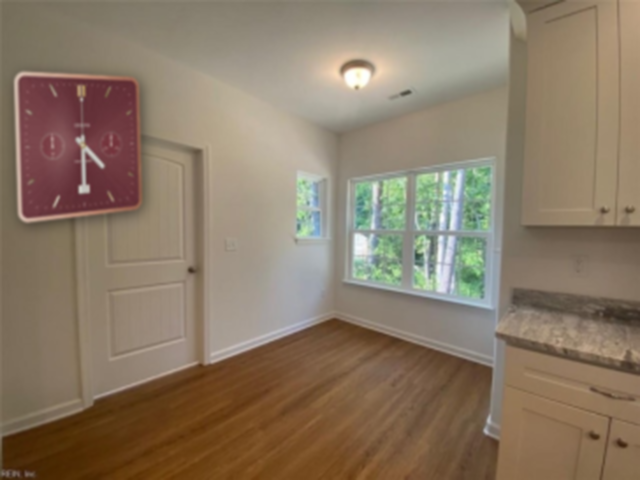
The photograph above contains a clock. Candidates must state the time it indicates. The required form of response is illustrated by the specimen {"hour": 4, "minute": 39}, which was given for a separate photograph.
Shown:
{"hour": 4, "minute": 30}
